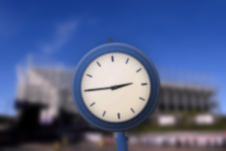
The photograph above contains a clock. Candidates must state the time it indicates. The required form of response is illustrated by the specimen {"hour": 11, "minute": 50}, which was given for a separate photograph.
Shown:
{"hour": 2, "minute": 45}
